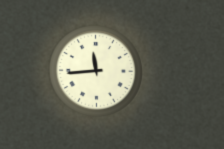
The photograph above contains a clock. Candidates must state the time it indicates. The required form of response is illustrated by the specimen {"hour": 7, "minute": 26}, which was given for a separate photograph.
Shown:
{"hour": 11, "minute": 44}
